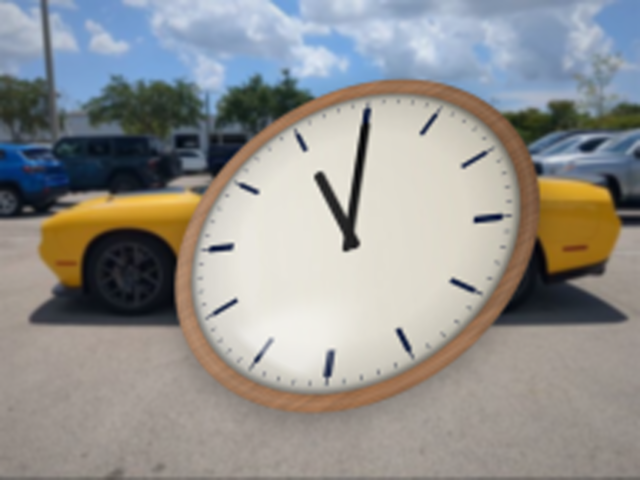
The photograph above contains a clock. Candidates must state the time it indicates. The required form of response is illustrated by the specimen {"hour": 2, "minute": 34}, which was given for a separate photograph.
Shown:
{"hour": 11, "minute": 0}
